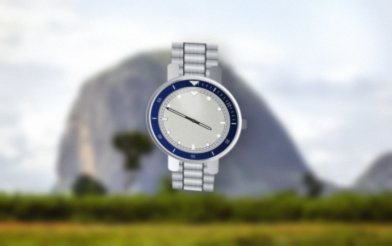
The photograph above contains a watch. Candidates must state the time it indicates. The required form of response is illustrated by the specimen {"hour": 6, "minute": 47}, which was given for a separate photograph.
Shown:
{"hour": 3, "minute": 49}
